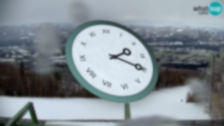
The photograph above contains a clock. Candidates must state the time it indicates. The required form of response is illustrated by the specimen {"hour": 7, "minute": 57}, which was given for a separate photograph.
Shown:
{"hour": 2, "minute": 20}
